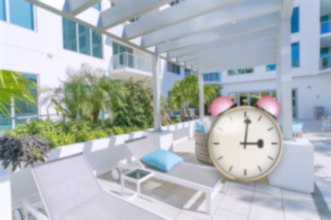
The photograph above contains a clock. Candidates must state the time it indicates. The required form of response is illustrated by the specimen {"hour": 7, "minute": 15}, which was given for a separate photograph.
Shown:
{"hour": 3, "minute": 1}
